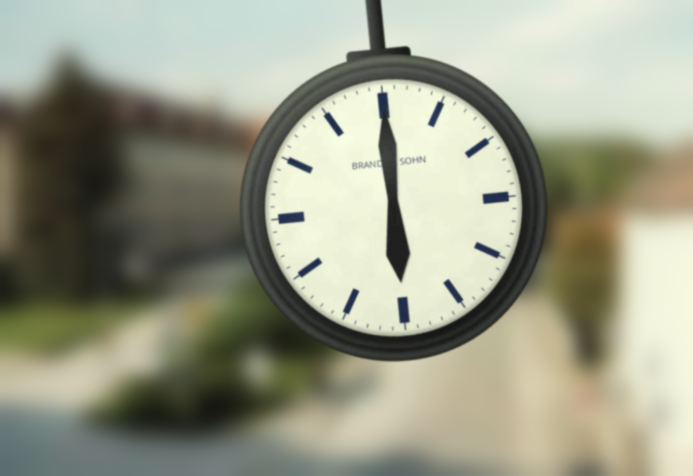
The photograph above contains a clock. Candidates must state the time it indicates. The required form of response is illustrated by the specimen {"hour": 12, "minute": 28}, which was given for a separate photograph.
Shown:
{"hour": 6, "minute": 0}
